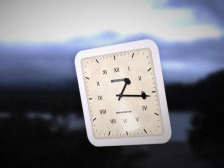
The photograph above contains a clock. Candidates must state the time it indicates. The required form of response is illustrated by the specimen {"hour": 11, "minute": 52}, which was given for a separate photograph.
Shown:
{"hour": 1, "minute": 16}
